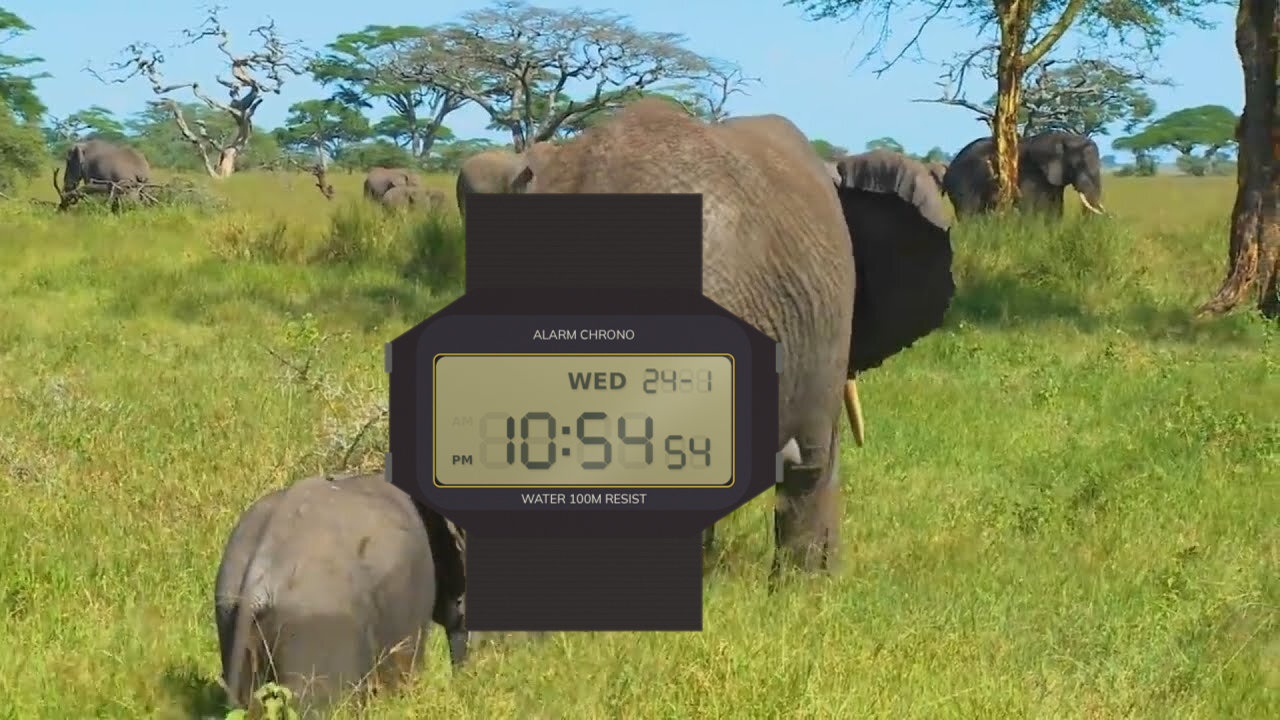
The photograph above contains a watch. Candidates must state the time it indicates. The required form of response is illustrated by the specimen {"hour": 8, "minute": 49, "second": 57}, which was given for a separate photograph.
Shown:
{"hour": 10, "minute": 54, "second": 54}
